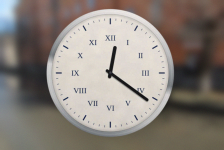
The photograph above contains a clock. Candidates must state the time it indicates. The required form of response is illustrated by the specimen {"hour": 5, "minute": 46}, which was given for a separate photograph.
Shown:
{"hour": 12, "minute": 21}
